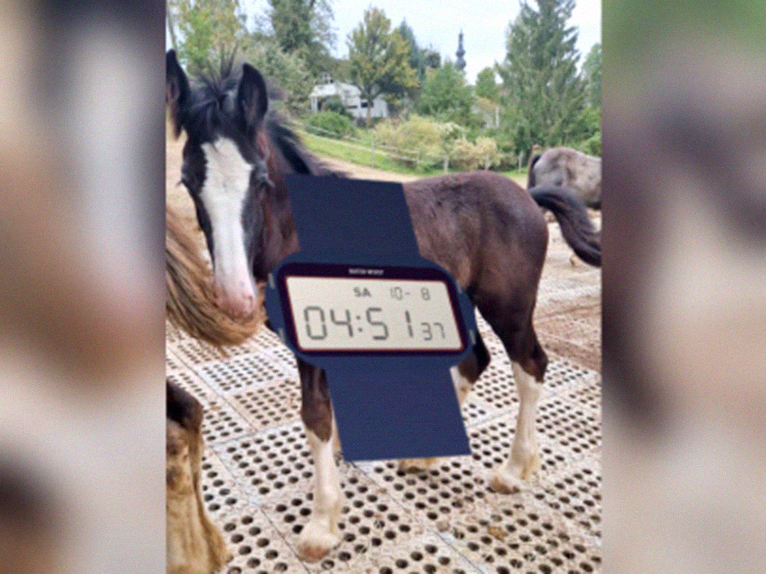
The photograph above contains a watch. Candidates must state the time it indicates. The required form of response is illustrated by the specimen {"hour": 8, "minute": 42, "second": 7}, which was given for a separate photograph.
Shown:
{"hour": 4, "minute": 51, "second": 37}
